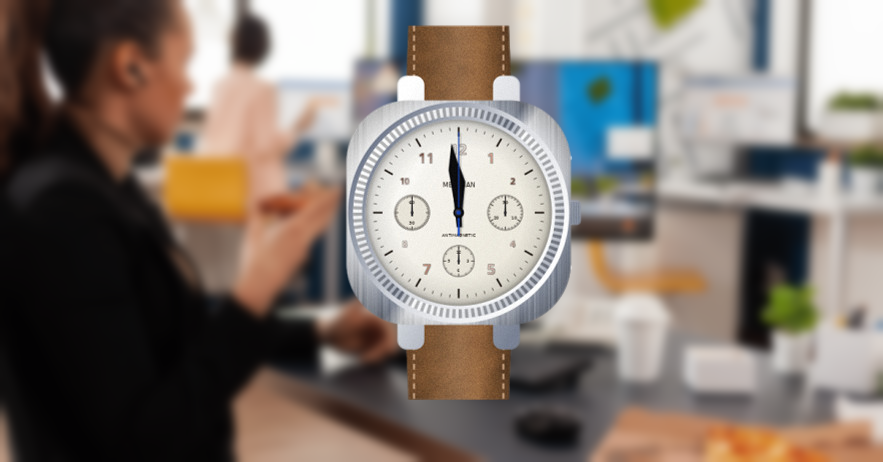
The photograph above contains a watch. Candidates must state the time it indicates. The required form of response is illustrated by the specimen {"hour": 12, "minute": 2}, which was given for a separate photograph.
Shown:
{"hour": 11, "minute": 59}
